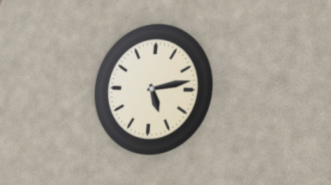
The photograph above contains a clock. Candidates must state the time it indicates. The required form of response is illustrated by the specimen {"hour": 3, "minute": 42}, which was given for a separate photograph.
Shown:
{"hour": 5, "minute": 13}
